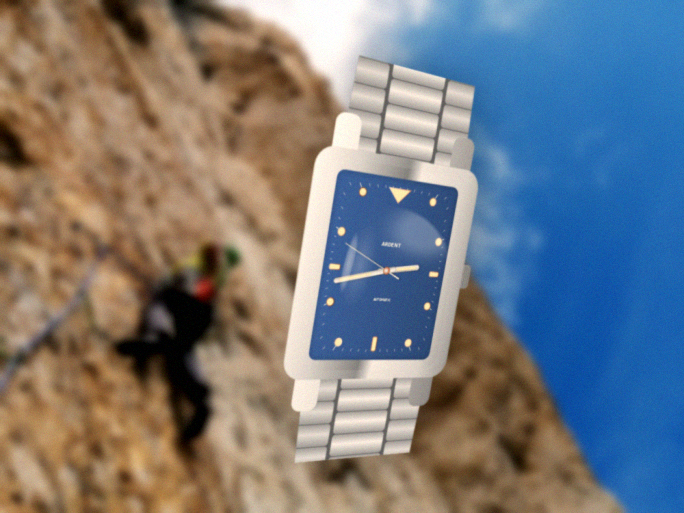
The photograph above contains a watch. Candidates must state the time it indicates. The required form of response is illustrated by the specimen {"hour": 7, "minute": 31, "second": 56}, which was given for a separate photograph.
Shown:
{"hour": 2, "minute": 42, "second": 49}
